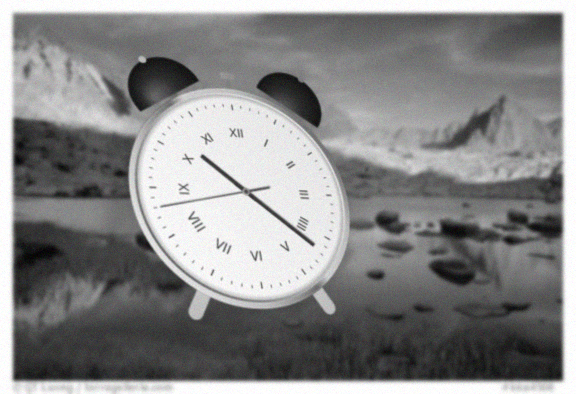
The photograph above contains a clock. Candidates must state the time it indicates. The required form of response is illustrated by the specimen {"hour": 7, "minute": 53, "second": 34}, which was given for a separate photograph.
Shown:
{"hour": 10, "minute": 21, "second": 43}
